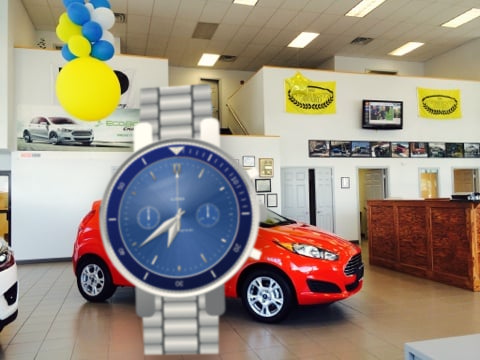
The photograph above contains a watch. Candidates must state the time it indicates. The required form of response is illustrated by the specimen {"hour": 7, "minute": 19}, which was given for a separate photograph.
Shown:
{"hour": 6, "minute": 39}
